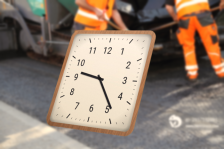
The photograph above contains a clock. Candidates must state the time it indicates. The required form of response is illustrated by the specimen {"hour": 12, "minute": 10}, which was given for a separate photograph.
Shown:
{"hour": 9, "minute": 24}
